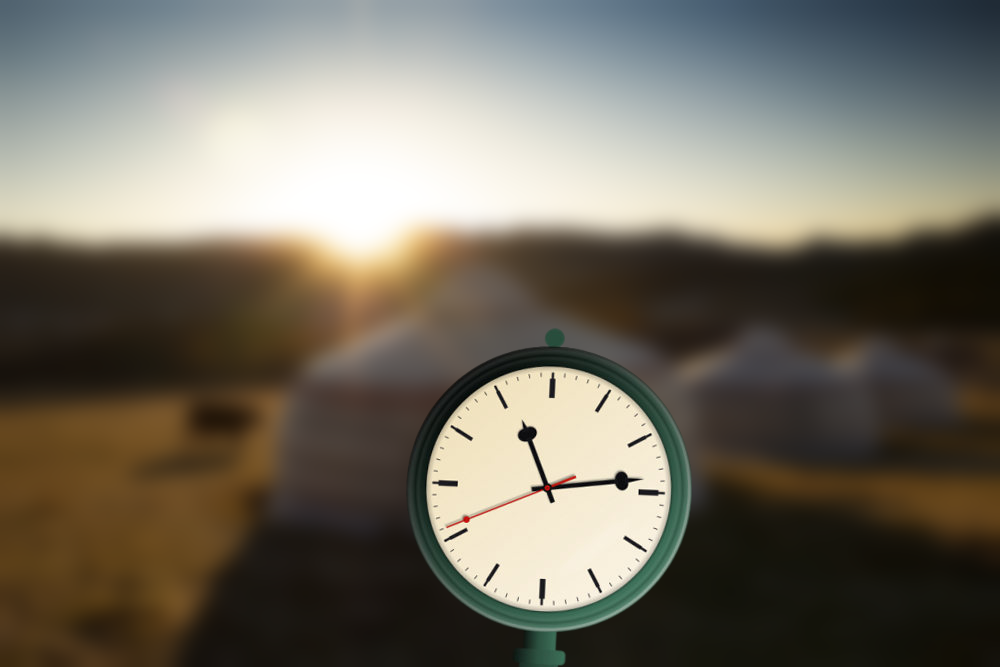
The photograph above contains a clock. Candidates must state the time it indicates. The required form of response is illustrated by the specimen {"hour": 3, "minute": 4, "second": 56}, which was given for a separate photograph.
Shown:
{"hour": 11, "minute": 13, "second": 41}
